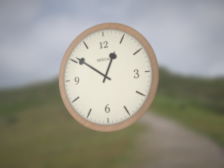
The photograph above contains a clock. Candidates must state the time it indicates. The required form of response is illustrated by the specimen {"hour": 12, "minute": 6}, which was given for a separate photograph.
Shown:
{"hour": 12, "minute": 51}
